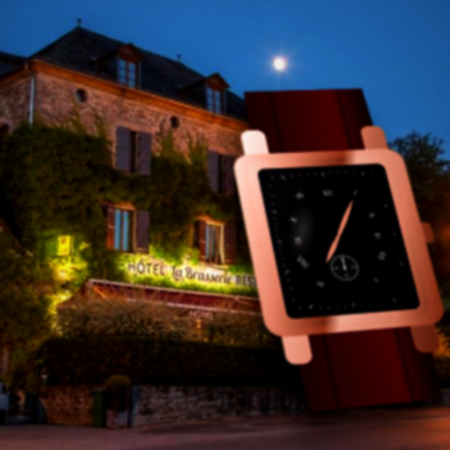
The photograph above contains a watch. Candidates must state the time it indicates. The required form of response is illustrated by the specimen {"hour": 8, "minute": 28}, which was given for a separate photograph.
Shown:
{"hour": 7, "minute": 5}
